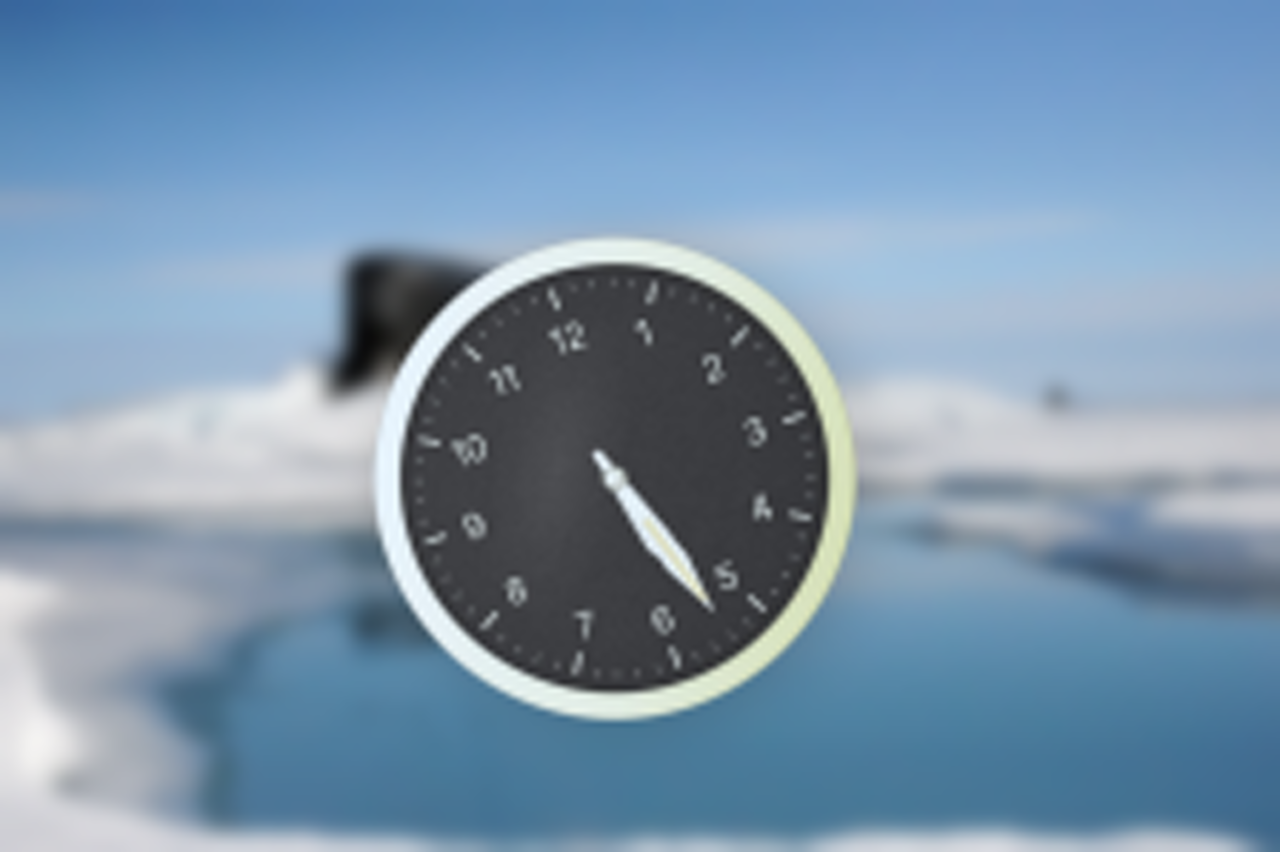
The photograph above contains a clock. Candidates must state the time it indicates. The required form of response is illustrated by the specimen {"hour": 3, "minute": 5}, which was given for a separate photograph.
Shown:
{"hour": 5, "minute": 27}
